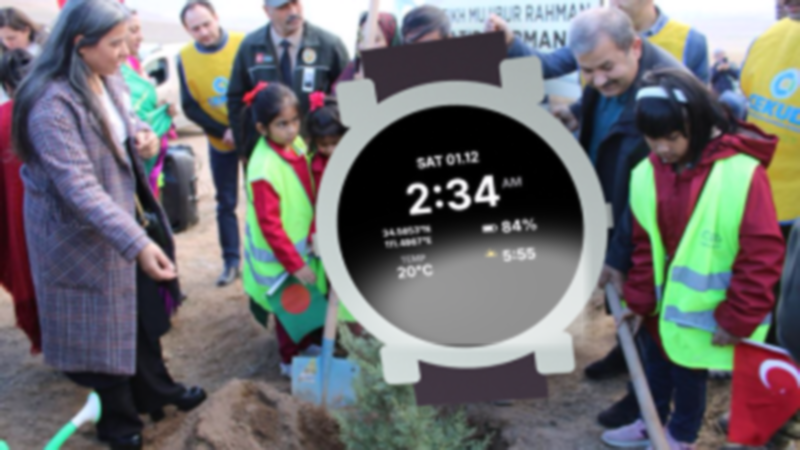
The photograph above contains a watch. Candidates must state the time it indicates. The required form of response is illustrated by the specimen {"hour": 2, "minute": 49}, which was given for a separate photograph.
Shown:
{"hour": 2, "minute": 34}
